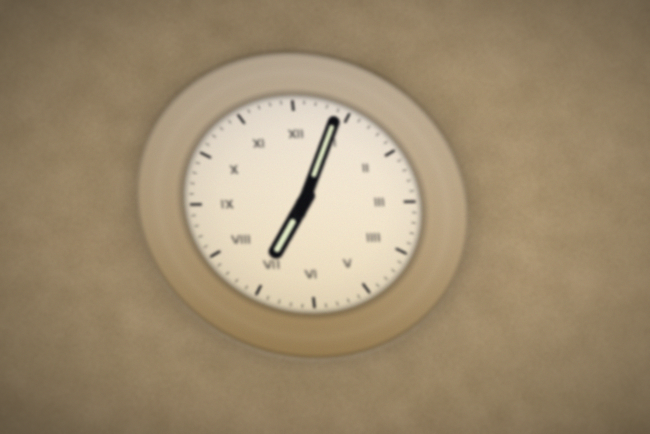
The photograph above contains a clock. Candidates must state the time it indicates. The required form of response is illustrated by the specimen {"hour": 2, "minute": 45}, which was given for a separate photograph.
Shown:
{"hour": 7, "minute": 4}
